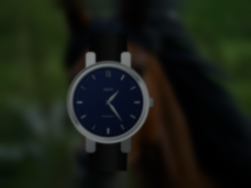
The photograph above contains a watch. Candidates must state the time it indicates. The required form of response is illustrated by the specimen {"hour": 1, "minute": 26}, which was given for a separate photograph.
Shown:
{"hour": 1, "minute": 24}
